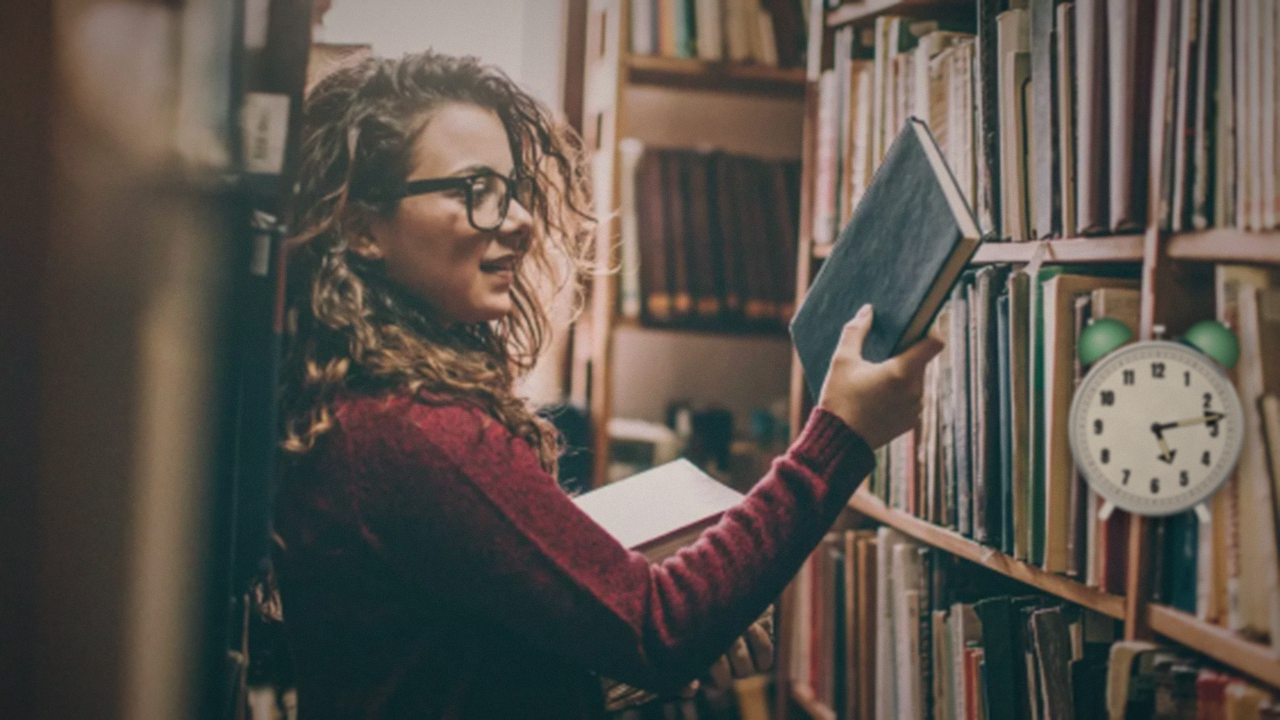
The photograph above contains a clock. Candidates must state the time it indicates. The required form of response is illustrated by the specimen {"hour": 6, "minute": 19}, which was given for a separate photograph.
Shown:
{"hour": 5, "minute": 13}
